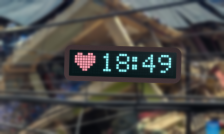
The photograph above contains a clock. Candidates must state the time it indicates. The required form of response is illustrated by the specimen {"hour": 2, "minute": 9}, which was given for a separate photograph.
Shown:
{"hour": 18, "minute": 49}
